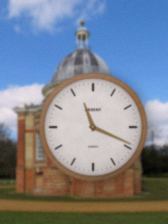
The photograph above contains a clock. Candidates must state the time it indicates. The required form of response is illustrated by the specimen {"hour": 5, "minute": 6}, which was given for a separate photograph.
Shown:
{"hour": 11, "minute": 19}
